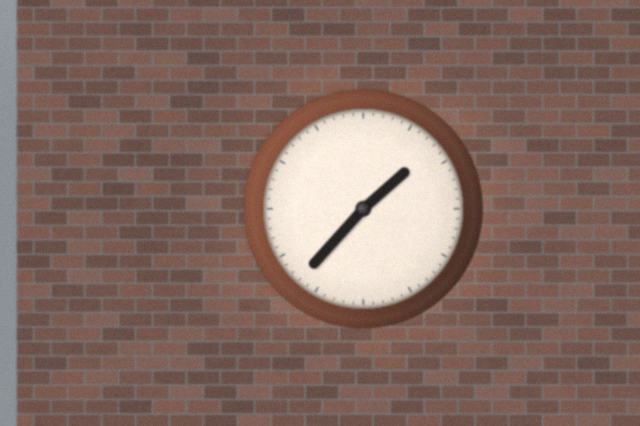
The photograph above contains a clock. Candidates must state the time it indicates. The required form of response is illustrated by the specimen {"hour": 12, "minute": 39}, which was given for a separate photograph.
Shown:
{"hour": 1, "minute": 37}
